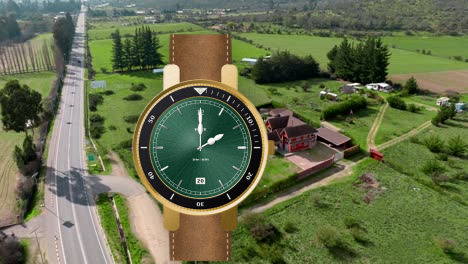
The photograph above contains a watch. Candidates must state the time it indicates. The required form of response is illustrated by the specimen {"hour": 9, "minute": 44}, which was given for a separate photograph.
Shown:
{"hour": 2, "minute": 0}
